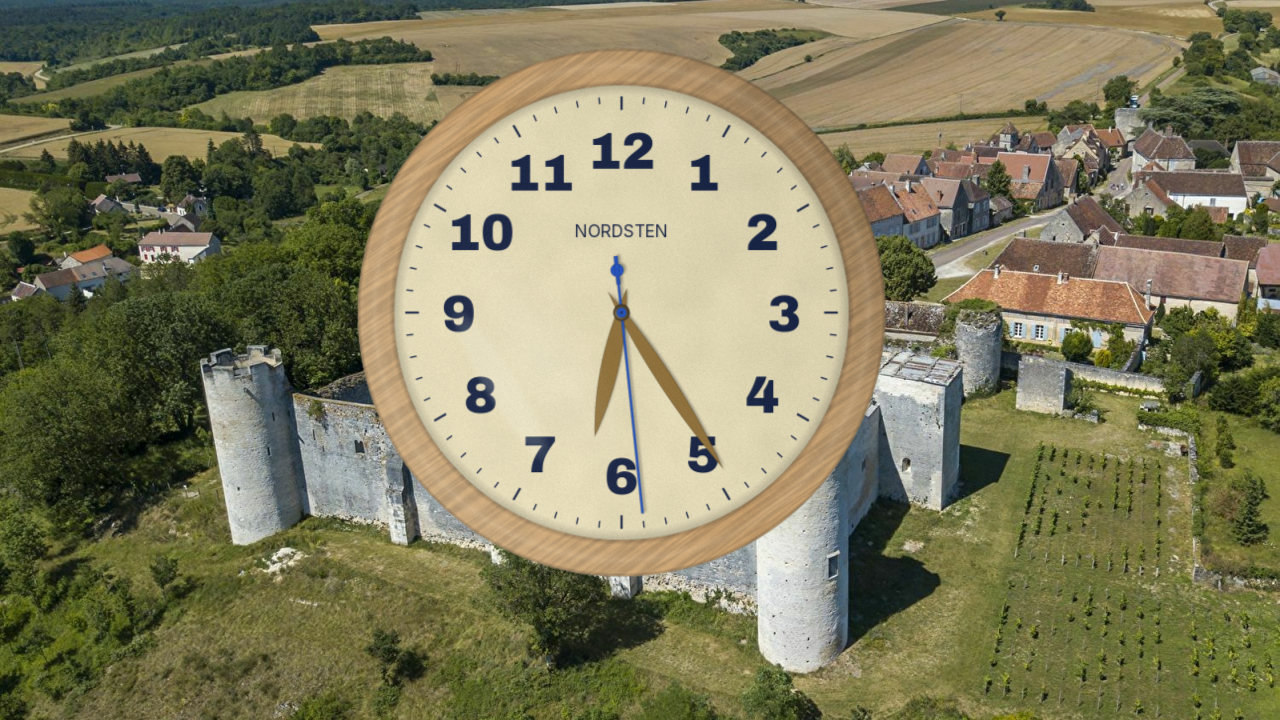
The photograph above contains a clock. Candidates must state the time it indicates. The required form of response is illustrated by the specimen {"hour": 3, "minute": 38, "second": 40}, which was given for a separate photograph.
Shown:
{"hour": 6, "minute": 24, "second": 29}
